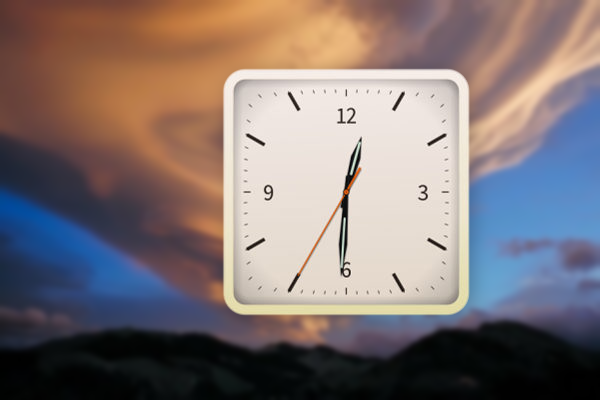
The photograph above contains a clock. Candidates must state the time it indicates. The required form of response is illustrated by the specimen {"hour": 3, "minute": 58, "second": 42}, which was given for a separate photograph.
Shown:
{"hour": 12, "minute": 30, "second": 35}
